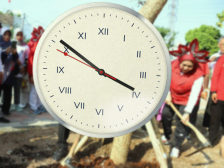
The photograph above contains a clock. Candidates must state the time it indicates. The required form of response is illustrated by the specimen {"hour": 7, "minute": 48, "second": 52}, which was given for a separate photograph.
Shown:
{"hour": 3, "minute": 50, "second": 49}
